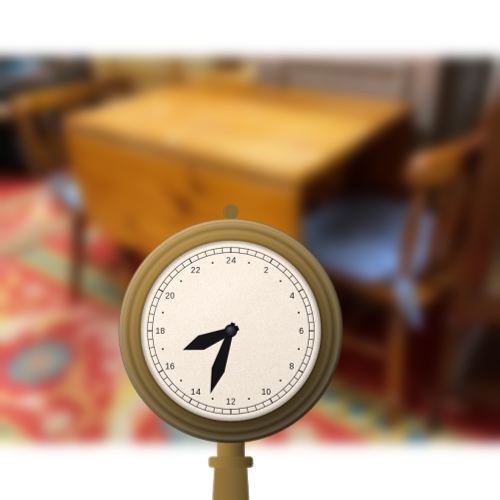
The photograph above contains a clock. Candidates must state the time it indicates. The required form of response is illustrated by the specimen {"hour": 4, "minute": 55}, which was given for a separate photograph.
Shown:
{"hour": 16, "minute": 33}
